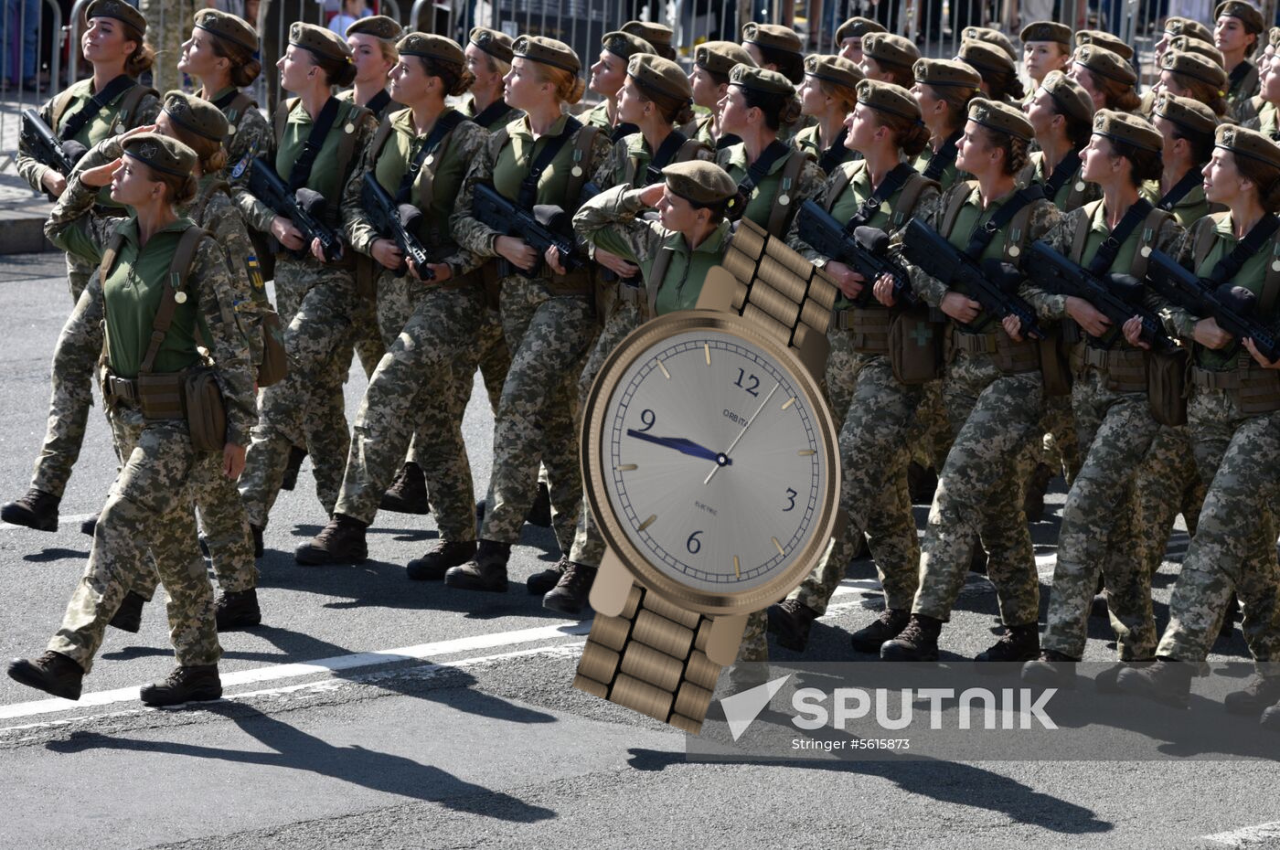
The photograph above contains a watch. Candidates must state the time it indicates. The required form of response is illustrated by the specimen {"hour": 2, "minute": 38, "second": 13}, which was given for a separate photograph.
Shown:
{"hour": 8, "minute": 43, "second": 3}
